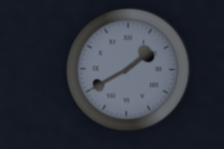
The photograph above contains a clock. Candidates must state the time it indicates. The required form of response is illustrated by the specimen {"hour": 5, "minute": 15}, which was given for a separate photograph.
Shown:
{"hour": 1, "minute": 40}
